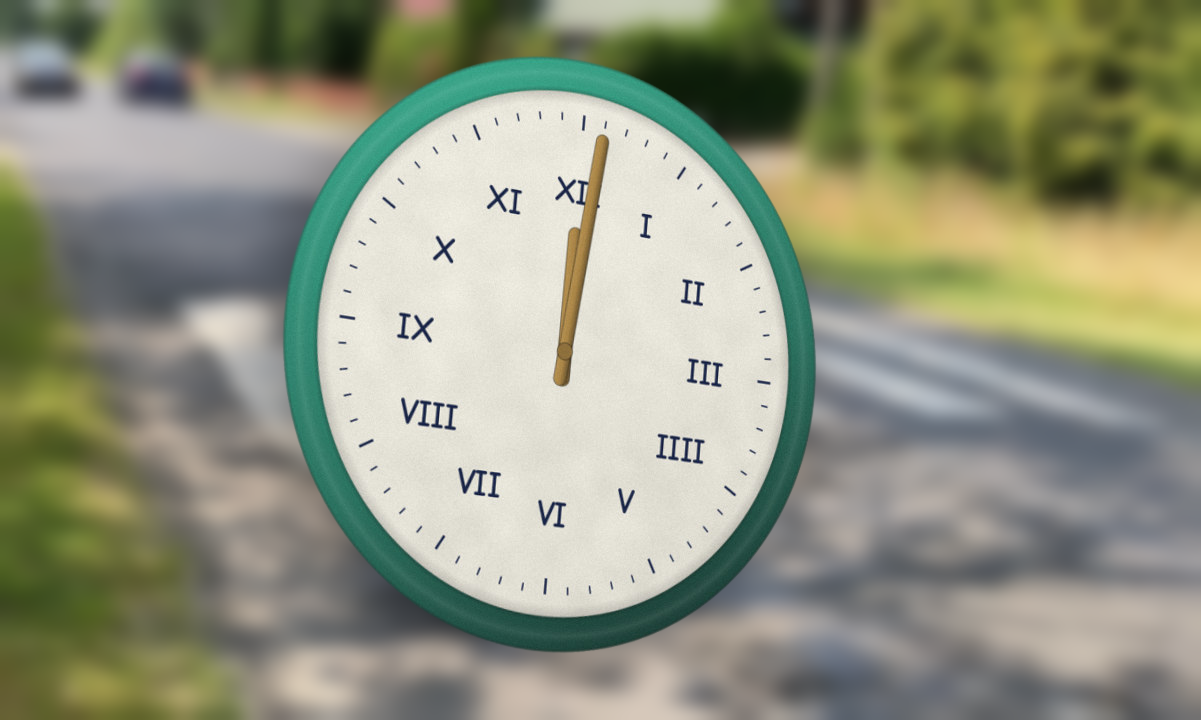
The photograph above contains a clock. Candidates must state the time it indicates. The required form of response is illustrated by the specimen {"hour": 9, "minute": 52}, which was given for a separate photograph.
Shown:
{"hour": 12, "minute": 1}
